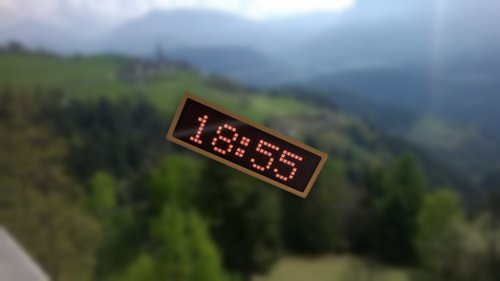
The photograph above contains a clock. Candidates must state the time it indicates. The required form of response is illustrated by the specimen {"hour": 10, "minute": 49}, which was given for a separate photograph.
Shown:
{"hour": 18, "minute": 55}
